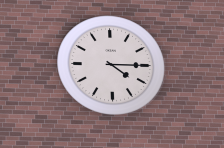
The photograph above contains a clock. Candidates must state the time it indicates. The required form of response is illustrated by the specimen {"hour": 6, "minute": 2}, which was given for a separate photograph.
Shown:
{"hour": 4, "minute": 15}
